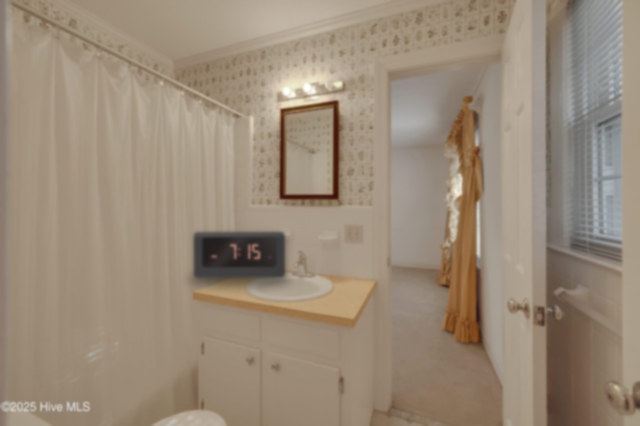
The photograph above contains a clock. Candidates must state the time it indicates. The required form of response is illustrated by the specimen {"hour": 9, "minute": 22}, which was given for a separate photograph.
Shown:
{"hour": 7, "minute": 15}
